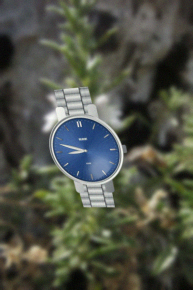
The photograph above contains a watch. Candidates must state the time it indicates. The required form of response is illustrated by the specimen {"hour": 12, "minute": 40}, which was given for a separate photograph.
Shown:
{"hour": 8, "minute": 48}
